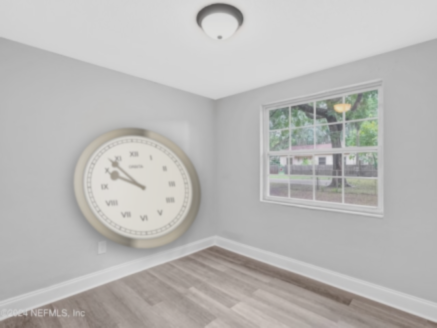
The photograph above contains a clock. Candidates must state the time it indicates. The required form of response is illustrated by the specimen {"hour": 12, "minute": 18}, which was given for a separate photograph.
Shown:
{"hour": 9, "minute": 53}
